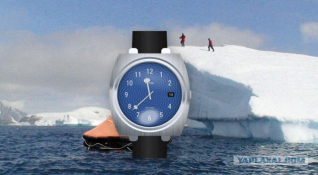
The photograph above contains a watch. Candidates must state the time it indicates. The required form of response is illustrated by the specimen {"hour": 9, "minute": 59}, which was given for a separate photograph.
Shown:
{"hour": 11, "minute": 38}
